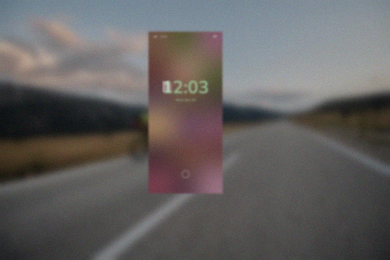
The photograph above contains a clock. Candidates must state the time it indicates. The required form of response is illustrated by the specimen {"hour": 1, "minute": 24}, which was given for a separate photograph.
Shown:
{"hour": 12, "minute": 3}
